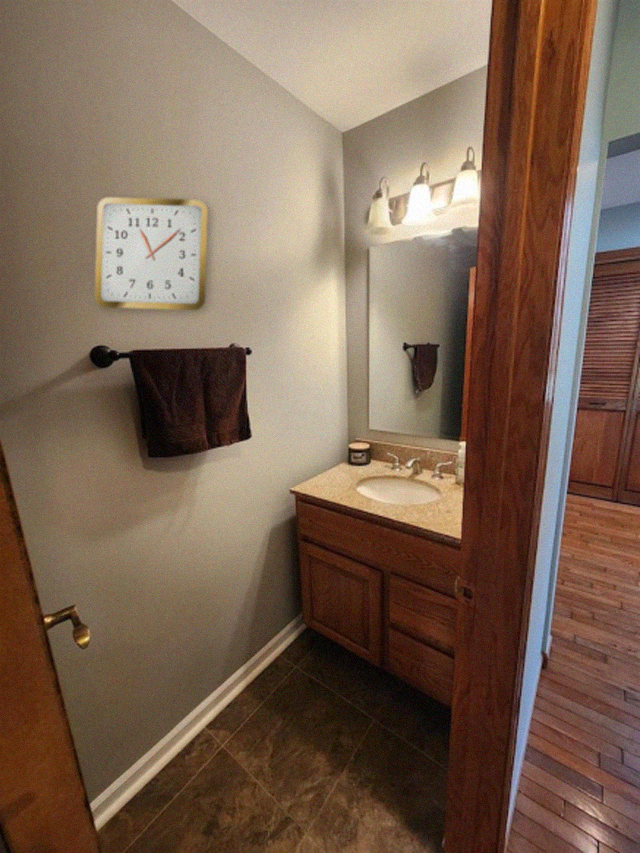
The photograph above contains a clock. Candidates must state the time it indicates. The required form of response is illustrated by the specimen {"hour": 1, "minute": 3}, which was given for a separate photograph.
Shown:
{"hour": 11, "minute": 8}
